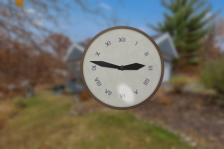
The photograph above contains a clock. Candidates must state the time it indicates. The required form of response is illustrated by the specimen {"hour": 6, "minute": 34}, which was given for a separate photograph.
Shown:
{"hour": 2, "minute": 47}
